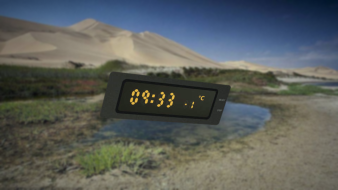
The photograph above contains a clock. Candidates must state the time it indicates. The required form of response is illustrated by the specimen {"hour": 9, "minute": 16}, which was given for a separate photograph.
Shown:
{"hour": 9, "minute": 33}
